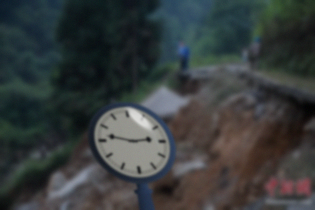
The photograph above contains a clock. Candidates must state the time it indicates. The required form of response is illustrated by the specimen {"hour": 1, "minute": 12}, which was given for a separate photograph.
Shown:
{"hour": 2, "minute": 47}
